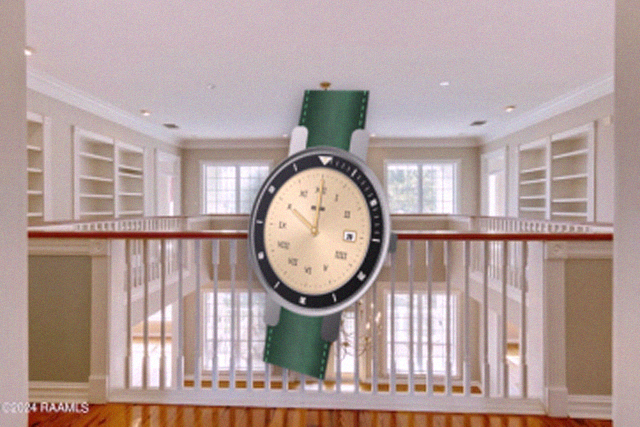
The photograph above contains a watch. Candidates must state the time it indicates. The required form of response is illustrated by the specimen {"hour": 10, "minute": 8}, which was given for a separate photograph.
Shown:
{"hour": 10, "minute": 0}
